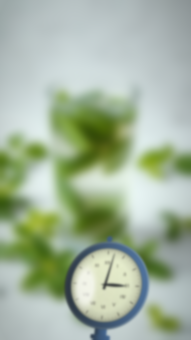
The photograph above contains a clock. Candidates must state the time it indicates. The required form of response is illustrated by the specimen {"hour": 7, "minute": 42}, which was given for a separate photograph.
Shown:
{"hour": 3, "minute": 2}
